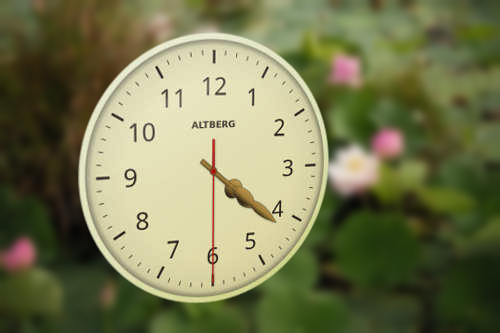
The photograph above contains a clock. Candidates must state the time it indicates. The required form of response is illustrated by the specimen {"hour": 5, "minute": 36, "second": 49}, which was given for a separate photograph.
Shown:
{"hour": 4, "minute": 21, "second": 30}
